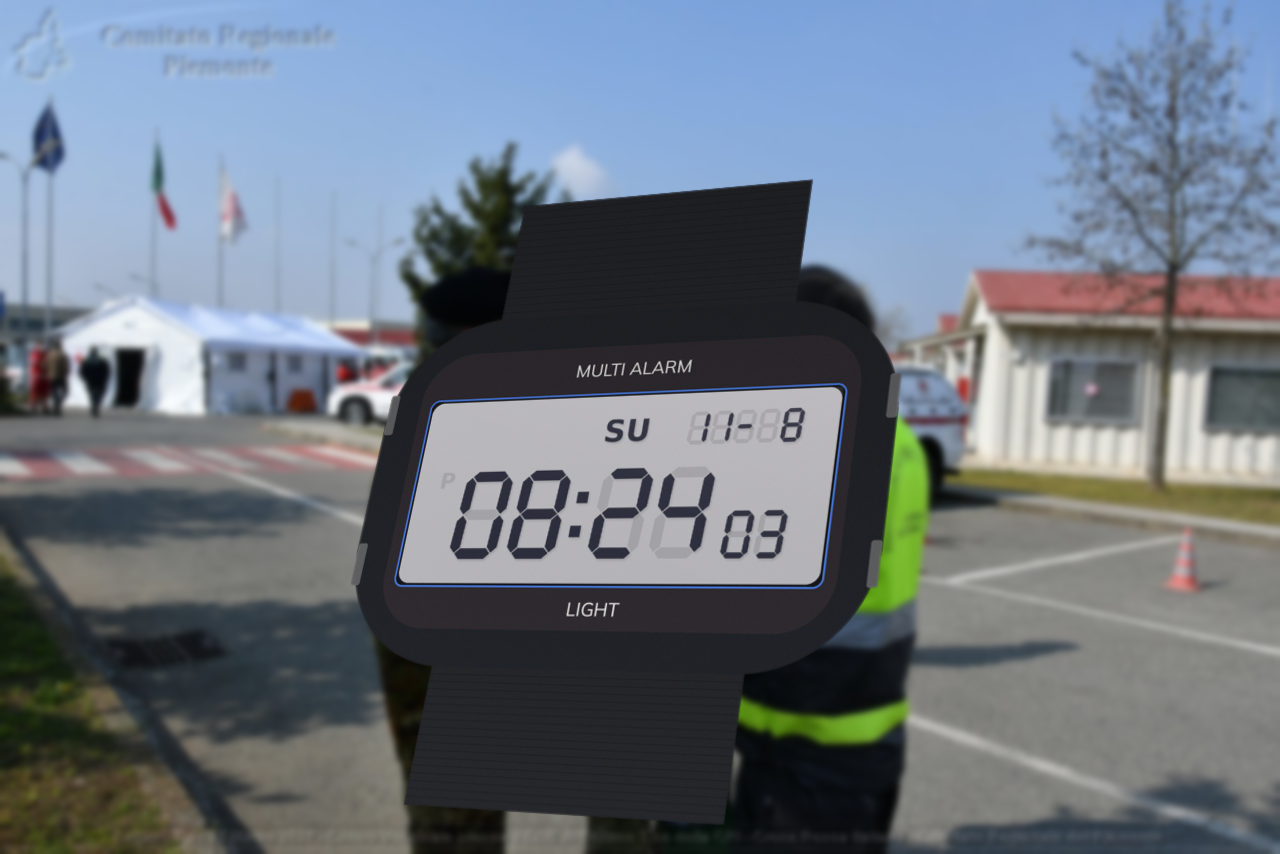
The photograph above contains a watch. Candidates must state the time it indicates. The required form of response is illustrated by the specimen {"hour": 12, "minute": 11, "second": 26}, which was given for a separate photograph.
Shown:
{"hour": 8, "minute": 24, "second": 3}
